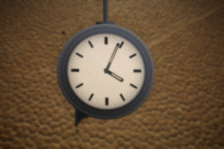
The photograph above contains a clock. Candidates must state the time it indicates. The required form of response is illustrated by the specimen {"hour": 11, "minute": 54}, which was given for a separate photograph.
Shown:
{"hour": 4, "minute": 4}
